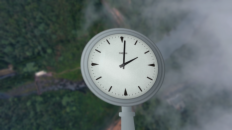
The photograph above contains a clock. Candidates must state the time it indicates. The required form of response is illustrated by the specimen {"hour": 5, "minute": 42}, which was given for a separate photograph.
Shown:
{"hour": 2, "minute": 1}
